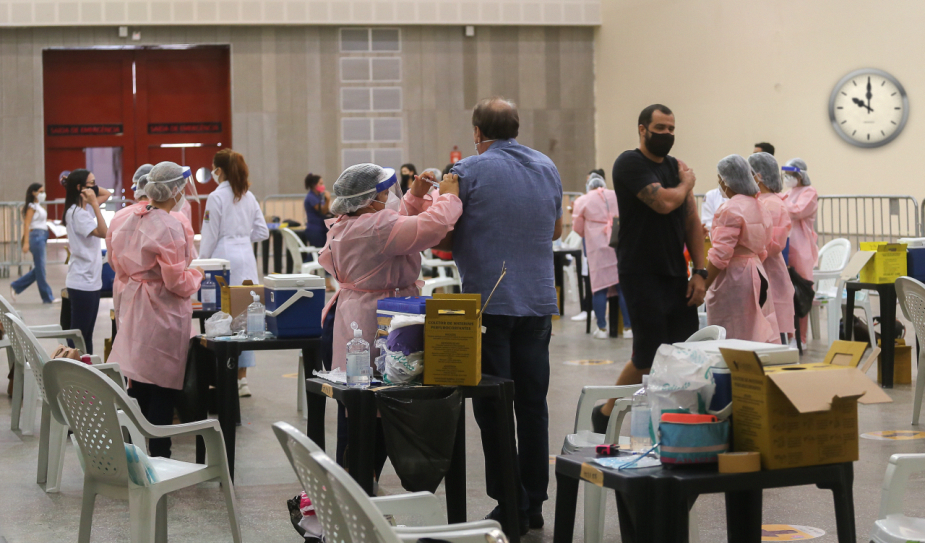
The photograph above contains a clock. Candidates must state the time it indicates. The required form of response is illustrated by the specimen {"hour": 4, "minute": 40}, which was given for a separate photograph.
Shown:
{"hour": 10, "minute": 0}
